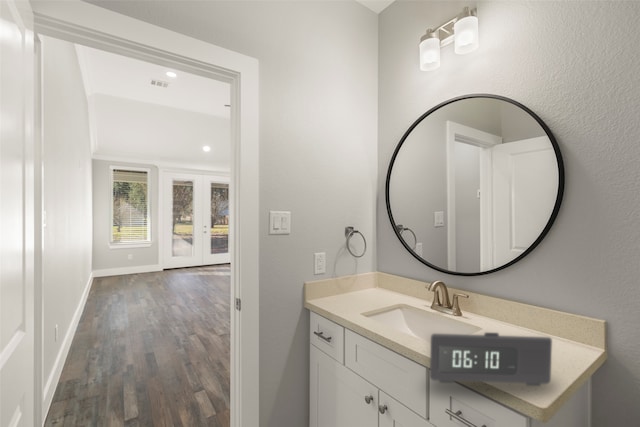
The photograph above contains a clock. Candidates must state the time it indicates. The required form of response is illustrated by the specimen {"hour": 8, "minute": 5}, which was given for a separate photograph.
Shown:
{"hour": 6, "minute": 10}
